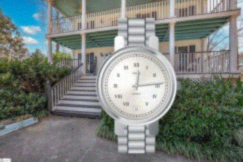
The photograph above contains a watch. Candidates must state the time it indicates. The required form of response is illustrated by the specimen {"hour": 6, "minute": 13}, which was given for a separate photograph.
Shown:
{"hour": 12, "minute": 14}
